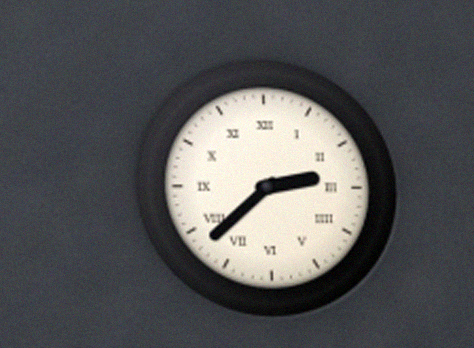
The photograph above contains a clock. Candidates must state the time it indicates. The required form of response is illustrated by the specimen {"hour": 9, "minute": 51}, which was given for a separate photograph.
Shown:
{"hour": 2, "minute": 38}
